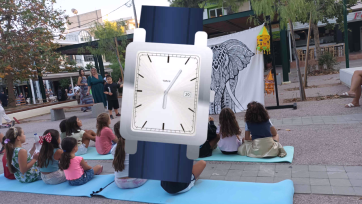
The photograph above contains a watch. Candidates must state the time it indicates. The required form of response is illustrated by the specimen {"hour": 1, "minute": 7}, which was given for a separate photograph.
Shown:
{"hour": 6, "minute": 5}
